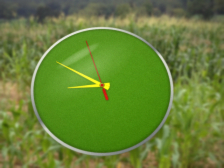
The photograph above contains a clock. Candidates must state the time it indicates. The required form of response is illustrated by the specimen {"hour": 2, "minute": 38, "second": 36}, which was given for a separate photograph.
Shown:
{"hour": 8, "minute": 49, "second": 57}
